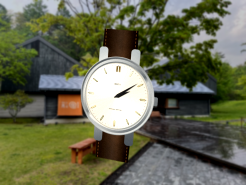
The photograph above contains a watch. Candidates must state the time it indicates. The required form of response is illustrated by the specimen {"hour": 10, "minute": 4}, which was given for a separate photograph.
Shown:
{"hour": 2, "minute": 9}
